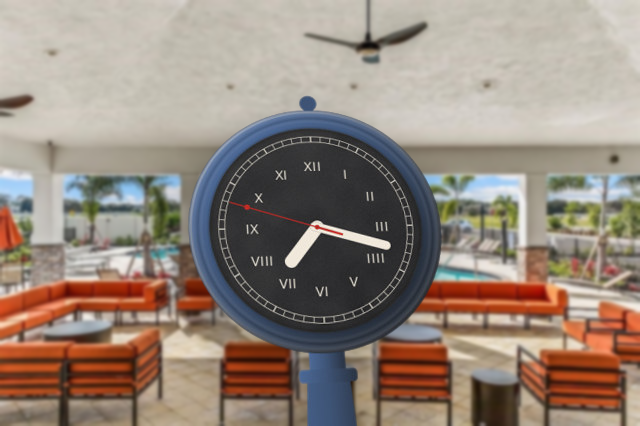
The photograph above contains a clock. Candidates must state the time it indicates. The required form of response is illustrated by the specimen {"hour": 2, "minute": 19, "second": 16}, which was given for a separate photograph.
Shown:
{"hour": 7, "minute": 17, "second": 48}
